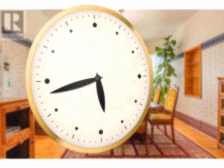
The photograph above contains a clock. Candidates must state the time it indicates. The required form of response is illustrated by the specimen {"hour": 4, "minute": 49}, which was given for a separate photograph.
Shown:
{"hour": 5, "minute": 43}
